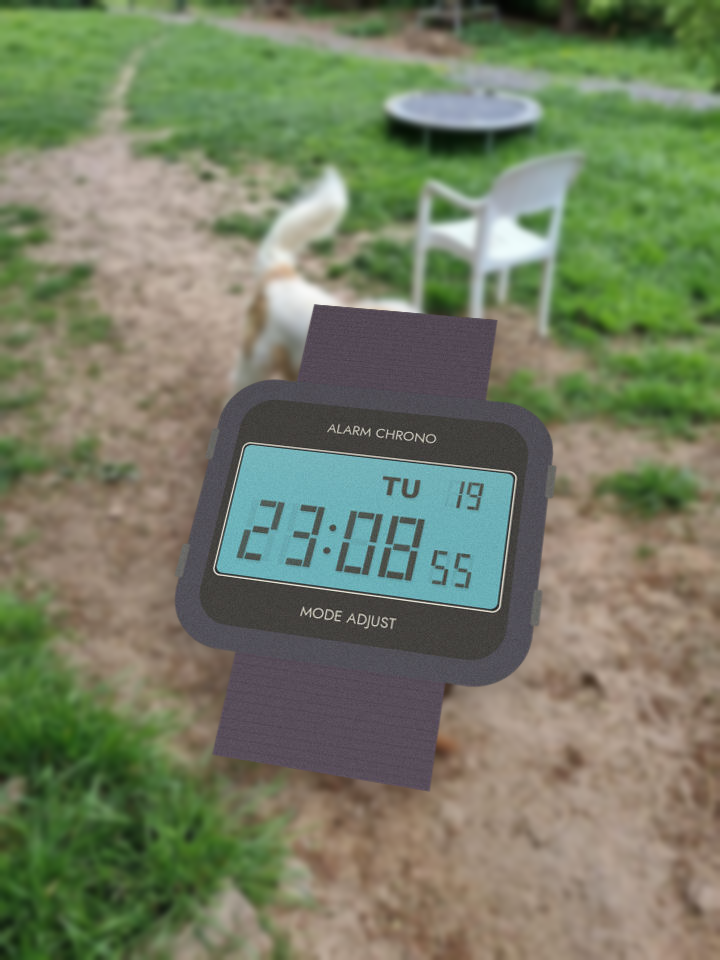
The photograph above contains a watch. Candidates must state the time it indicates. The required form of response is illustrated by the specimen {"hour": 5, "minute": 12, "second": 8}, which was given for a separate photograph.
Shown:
{"hour": 23, "minute": 8, "second": 55}
